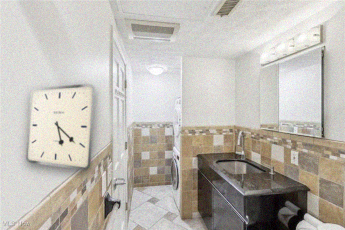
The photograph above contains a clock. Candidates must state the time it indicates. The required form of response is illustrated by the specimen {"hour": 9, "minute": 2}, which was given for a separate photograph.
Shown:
{"hour": 5, "minute": 21}
